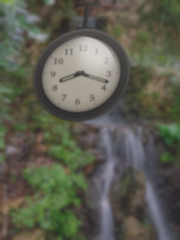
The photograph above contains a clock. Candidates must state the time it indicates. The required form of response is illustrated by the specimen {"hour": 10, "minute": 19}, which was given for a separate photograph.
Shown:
{"hour": 8, "minute": 18}
